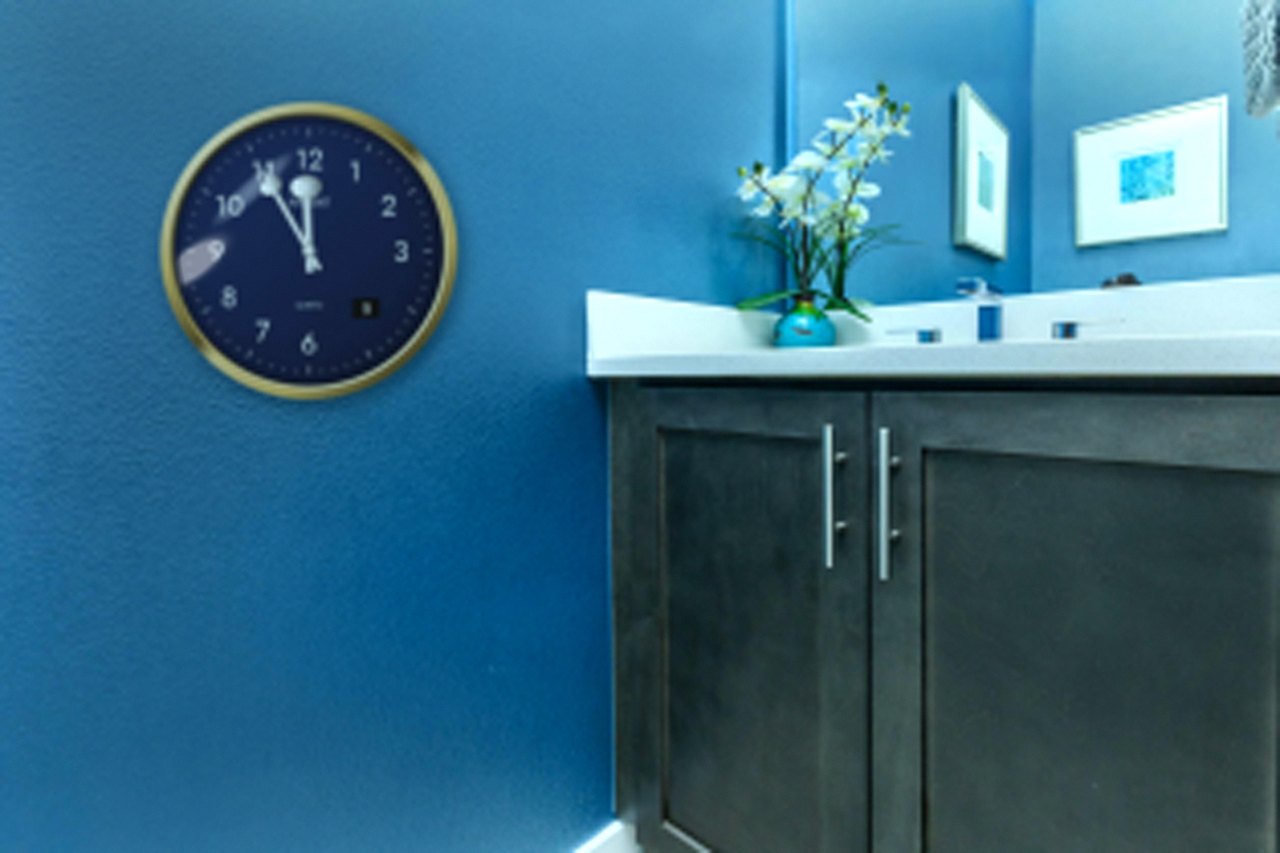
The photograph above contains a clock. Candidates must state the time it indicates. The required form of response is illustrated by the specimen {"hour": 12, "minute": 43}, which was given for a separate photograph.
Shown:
{"hour": 11, "minute": 55}
